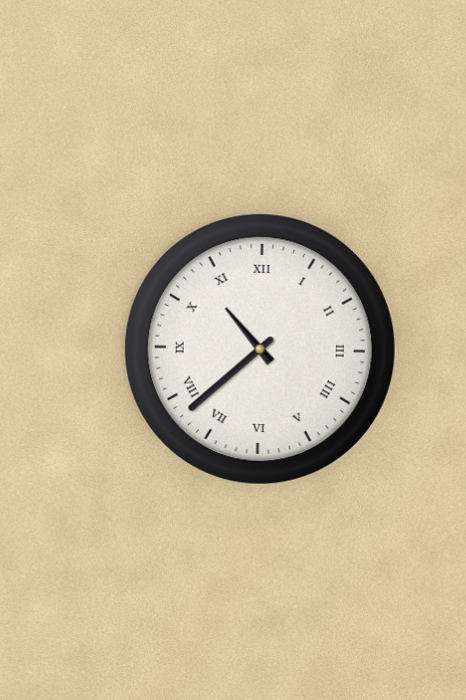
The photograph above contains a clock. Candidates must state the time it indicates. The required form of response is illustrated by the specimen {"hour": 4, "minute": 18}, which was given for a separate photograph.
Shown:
{"hour": 10, "minute": 38}
